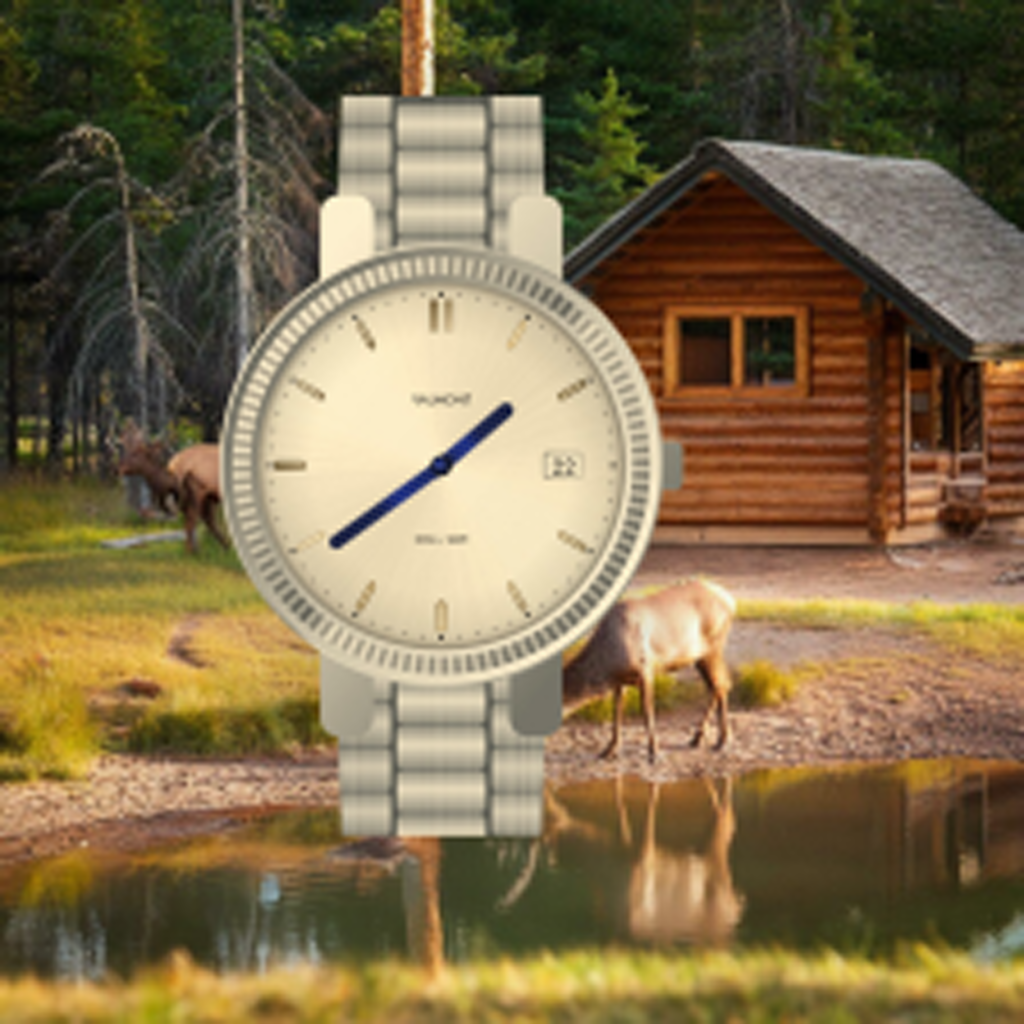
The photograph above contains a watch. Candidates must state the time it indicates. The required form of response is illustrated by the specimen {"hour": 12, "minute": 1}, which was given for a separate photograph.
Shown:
{"hour": 1, "minute": 39}
